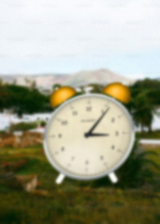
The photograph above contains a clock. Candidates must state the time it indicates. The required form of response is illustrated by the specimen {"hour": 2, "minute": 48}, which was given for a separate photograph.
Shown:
{"hour": 3, "minute": 6}
